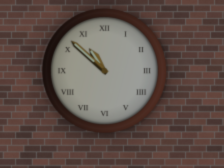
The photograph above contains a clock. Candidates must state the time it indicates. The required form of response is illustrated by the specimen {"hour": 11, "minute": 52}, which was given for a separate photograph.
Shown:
{"hour": 10, "minute": 52}
